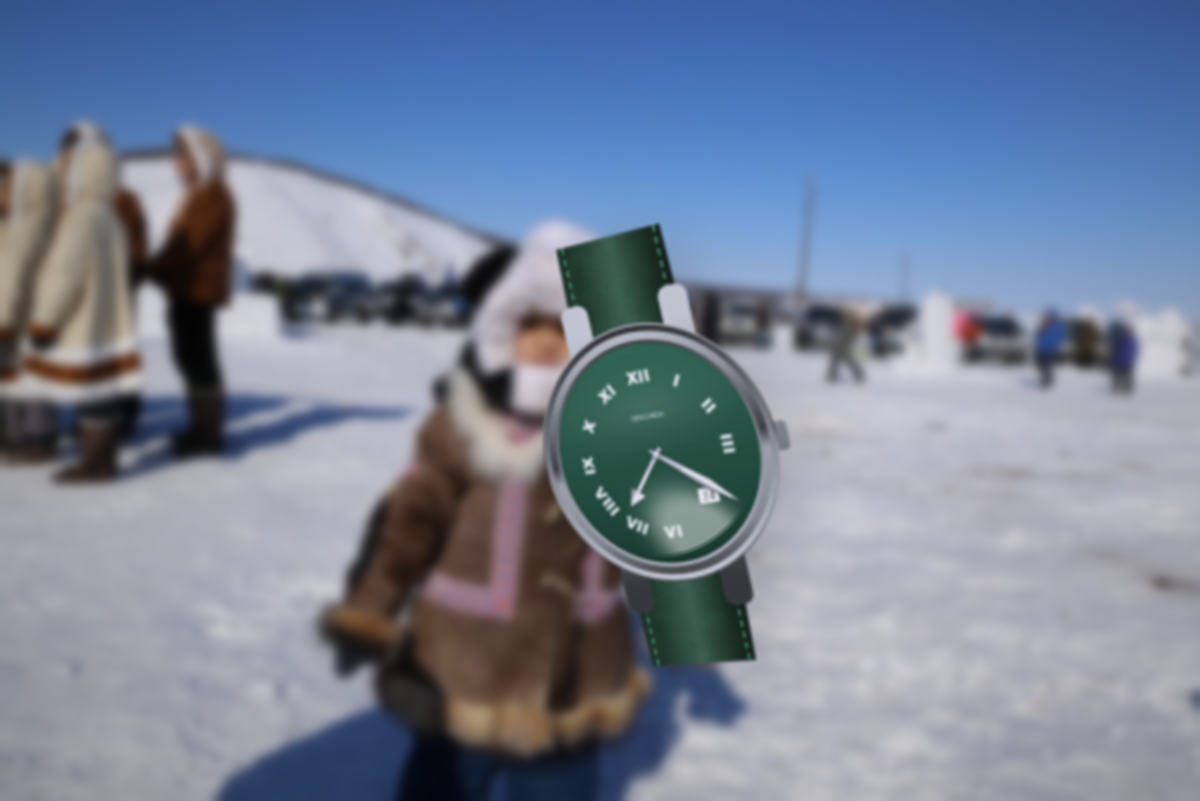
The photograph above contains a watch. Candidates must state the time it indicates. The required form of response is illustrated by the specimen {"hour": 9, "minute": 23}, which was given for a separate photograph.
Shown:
{"hour": 7, "minute": 21}
